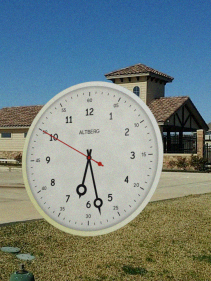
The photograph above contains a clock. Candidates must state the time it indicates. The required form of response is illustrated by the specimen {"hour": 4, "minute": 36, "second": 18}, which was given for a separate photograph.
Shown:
{"hour": 6, "minute": 27, "second": 50}
